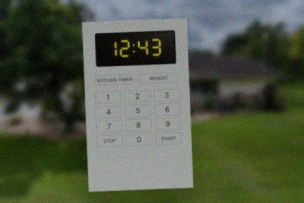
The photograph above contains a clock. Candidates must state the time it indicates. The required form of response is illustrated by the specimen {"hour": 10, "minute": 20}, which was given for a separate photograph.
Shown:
{"hour": 12, "minute": 43}
